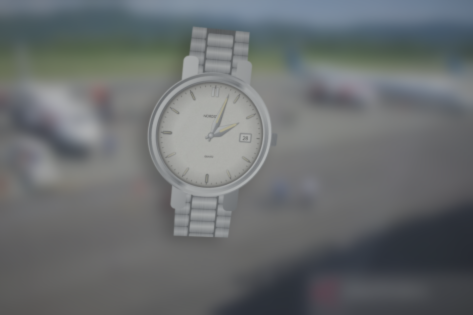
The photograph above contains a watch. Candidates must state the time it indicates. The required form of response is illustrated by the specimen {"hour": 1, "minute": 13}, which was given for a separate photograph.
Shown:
{"hour": 2, "minute": 3}
